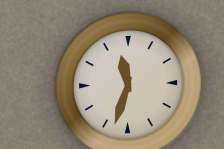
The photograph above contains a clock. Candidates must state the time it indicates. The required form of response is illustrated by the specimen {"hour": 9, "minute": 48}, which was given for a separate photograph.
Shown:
{"hour": 11, "minute": 33}
